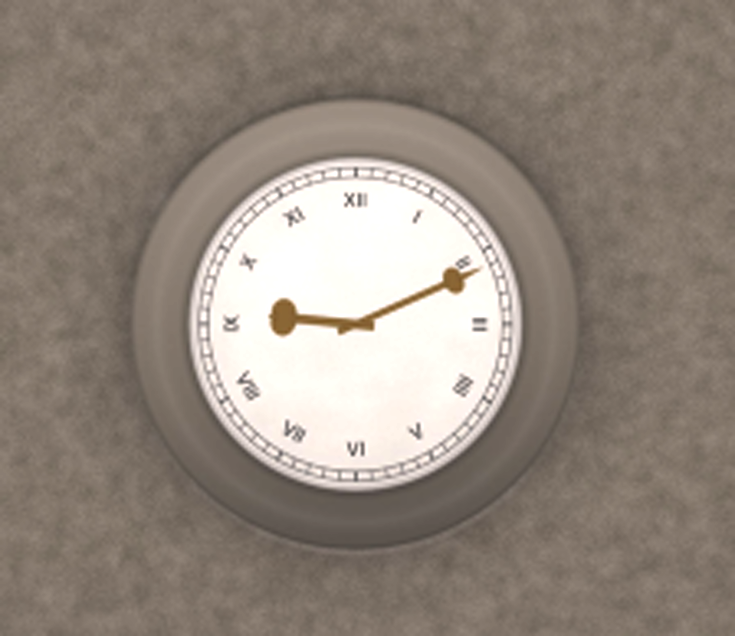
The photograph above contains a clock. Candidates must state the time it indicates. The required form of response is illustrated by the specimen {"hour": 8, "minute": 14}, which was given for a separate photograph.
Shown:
{"hour": 9, "minute": 11}
